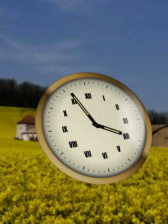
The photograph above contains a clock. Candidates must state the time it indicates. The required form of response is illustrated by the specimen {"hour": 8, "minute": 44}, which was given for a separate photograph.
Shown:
{"hour": 3, "minute": 56}
